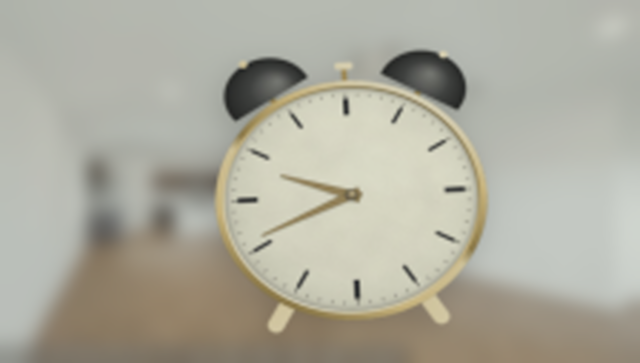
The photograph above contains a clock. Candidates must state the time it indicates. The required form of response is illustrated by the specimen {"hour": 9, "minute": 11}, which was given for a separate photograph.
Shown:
{"hour": 9, "minute": 41}
